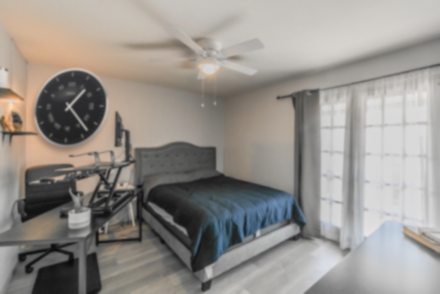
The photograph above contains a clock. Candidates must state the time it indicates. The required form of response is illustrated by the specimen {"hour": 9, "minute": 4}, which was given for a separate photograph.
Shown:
{"hour": 1, "minute": 23}
